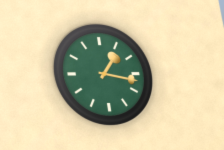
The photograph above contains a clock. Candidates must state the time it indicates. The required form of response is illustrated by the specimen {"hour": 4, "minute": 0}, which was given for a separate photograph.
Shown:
{"hour": 1, "minute": 17}
